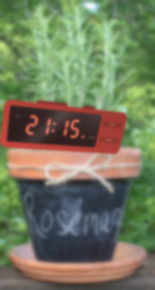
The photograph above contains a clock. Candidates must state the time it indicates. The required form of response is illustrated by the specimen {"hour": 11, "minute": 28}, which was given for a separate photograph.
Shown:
{"hour": 21, "minute": 15}
